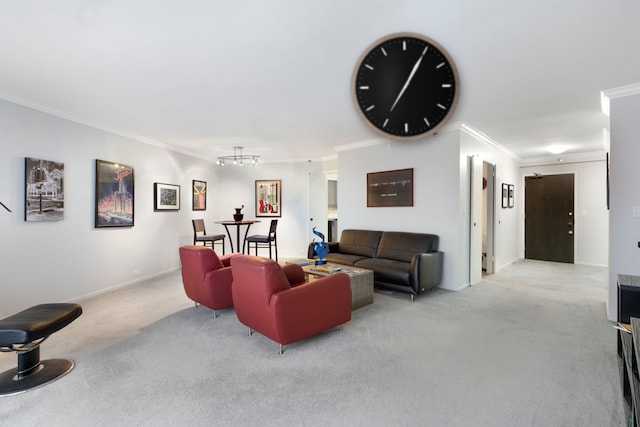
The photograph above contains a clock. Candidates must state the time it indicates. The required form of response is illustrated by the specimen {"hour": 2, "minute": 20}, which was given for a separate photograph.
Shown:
{"hour": 7, "minute": 5}
